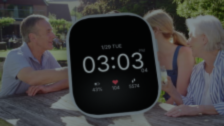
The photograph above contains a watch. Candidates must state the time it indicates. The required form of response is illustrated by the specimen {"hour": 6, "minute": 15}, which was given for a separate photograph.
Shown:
{"hour": 3, "minute": 3}
